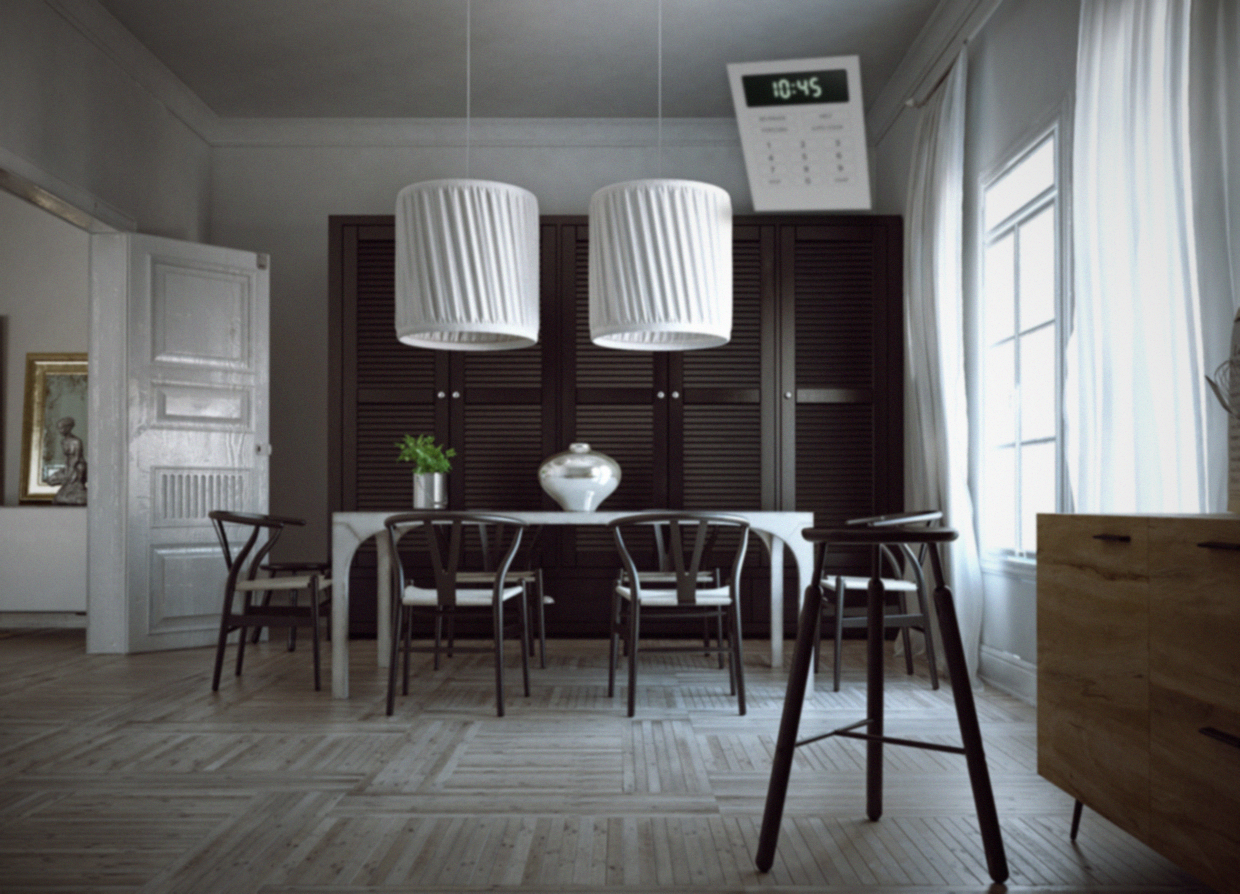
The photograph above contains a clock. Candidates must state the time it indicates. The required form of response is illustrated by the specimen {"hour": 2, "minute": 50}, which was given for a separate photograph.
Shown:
{"hour": 10, "minute": 45}
